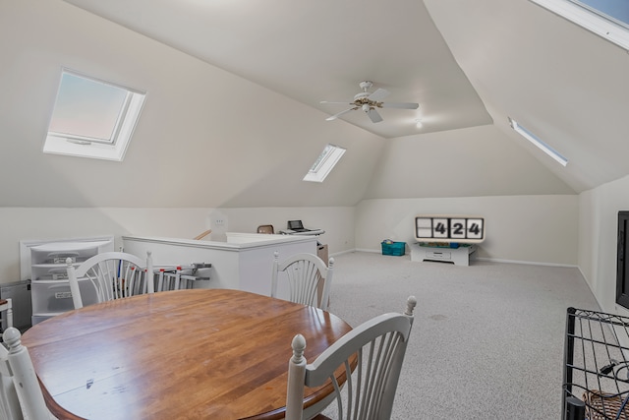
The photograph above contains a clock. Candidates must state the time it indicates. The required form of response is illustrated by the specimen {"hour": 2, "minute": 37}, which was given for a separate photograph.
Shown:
{"hour": 4, "minute": 24}
